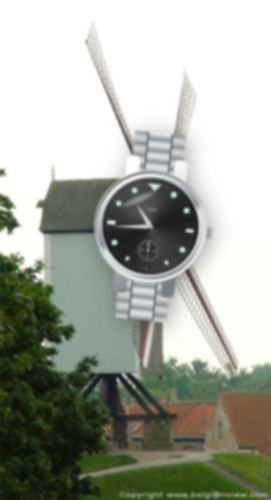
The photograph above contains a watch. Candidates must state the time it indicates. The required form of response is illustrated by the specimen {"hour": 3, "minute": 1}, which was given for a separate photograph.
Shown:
{"hour": 10, "minute": 44}
